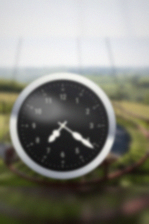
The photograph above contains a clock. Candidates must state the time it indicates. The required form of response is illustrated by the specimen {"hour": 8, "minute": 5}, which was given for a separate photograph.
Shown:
{"hour": 7, "minute": 21}
